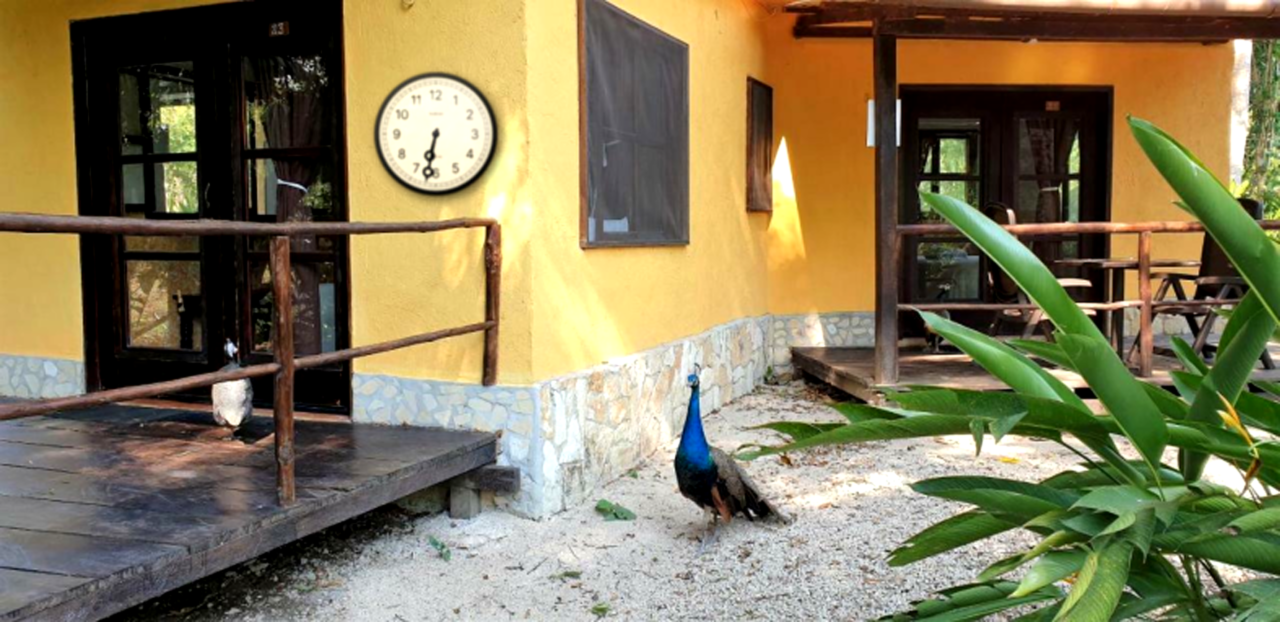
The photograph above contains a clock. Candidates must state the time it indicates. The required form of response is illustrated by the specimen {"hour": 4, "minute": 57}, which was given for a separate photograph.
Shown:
{"hour": 6, "minute": 32}
